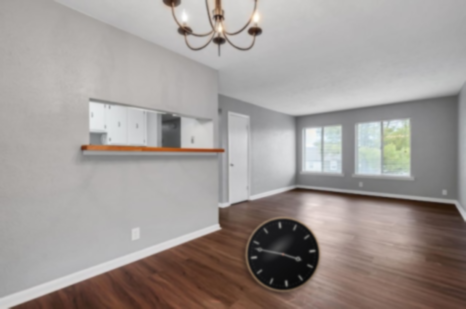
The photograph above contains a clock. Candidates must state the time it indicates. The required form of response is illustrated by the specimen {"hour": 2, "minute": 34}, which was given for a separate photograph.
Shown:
{"hour": 3, "minute": 48}
